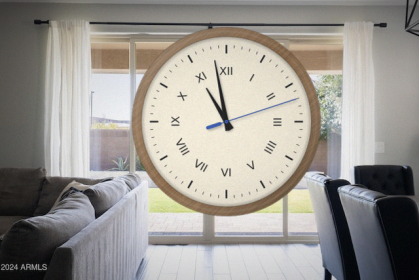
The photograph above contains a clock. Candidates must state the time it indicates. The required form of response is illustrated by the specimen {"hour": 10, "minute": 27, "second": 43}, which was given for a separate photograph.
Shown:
{"hour": 10, "minute": 58, "second": 12}
